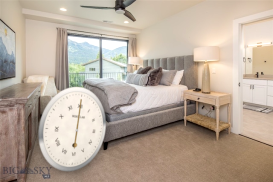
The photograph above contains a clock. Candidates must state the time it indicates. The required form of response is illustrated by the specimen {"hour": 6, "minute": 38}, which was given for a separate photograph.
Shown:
{"hour": 6, "minute": 0}
